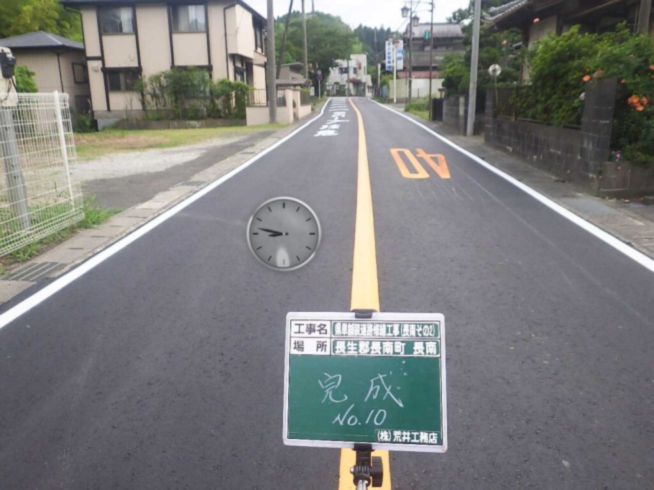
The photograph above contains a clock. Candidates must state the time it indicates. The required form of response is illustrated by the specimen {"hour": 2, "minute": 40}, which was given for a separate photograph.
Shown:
{"hour": 8, "minute": 47}
